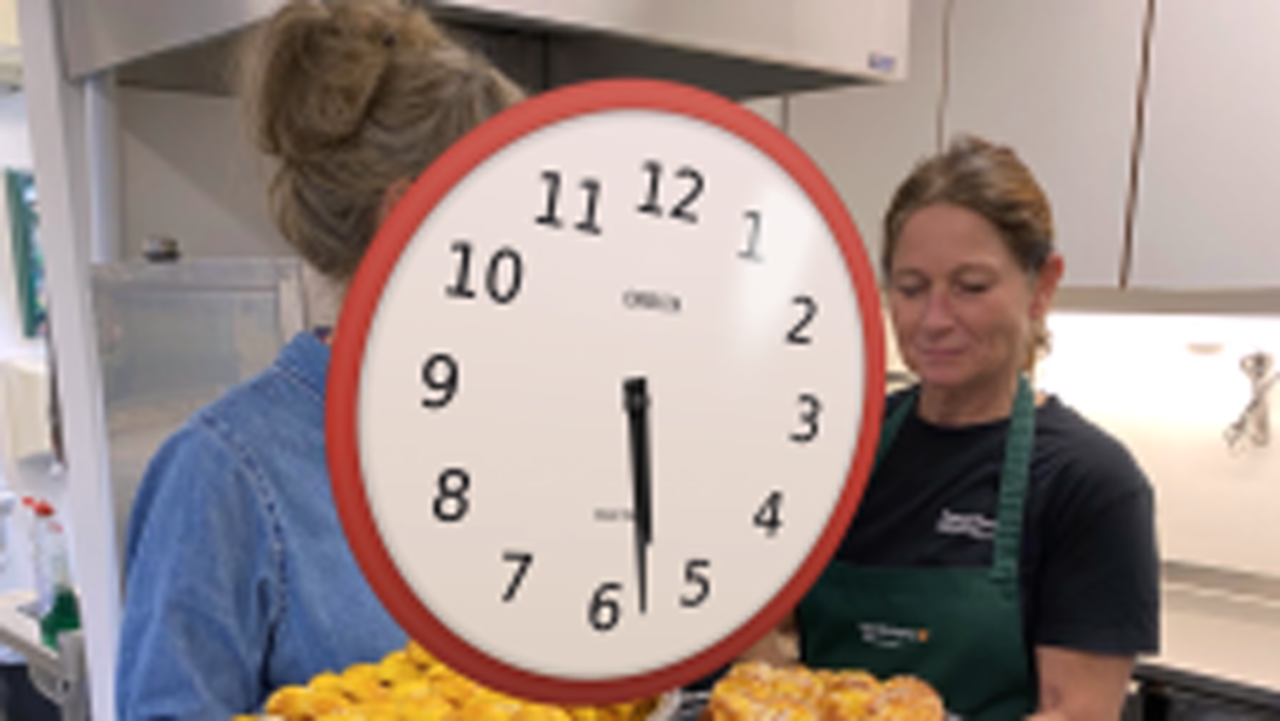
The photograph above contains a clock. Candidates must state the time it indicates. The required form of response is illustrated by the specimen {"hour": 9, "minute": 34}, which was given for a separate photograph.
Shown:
{"hour": 5, "minute": 28}
